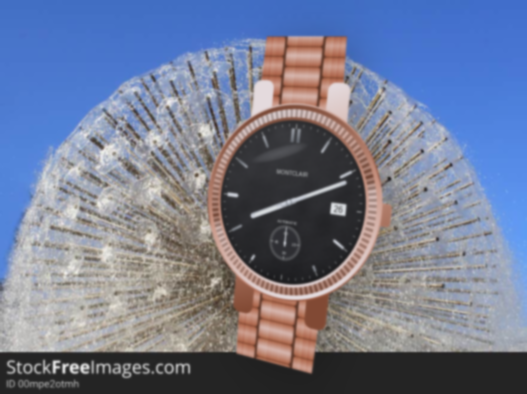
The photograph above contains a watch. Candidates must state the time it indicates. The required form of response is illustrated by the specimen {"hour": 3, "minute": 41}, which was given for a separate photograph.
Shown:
{"hour": 8, "minute": 11}
